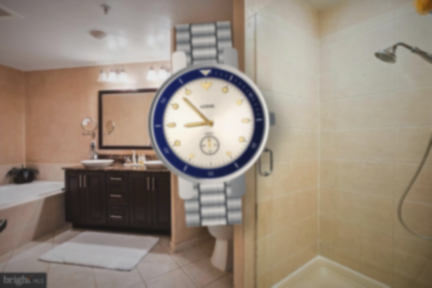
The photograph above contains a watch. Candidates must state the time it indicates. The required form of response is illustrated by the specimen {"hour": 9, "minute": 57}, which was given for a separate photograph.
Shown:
{"hour": 8, "minute": 53}
